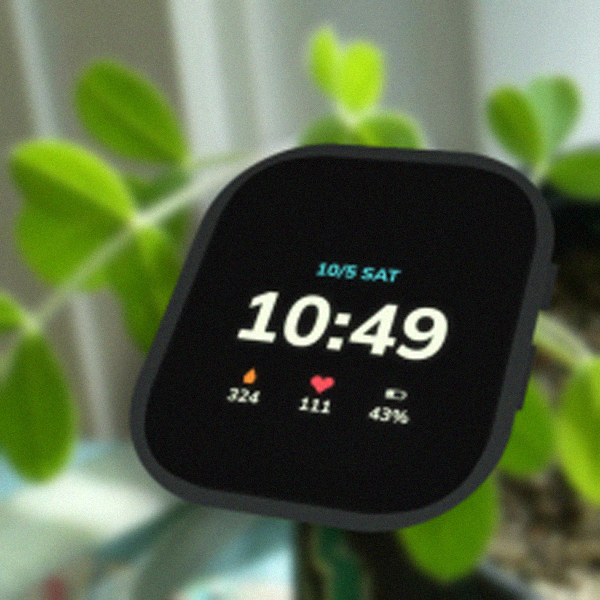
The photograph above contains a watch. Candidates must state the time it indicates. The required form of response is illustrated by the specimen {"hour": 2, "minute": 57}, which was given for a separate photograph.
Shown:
{"hour": 10, "minute": 49}
